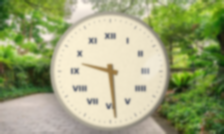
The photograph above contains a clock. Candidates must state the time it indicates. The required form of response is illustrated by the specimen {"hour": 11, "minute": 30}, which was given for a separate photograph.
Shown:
{"hour": 9, "minute": 29}
